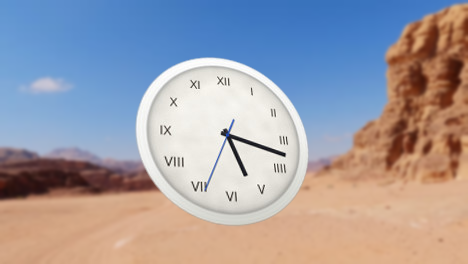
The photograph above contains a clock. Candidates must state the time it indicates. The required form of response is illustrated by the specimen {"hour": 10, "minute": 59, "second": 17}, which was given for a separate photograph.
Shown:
{"hour": 5, "minute": 17, "second": 34}
